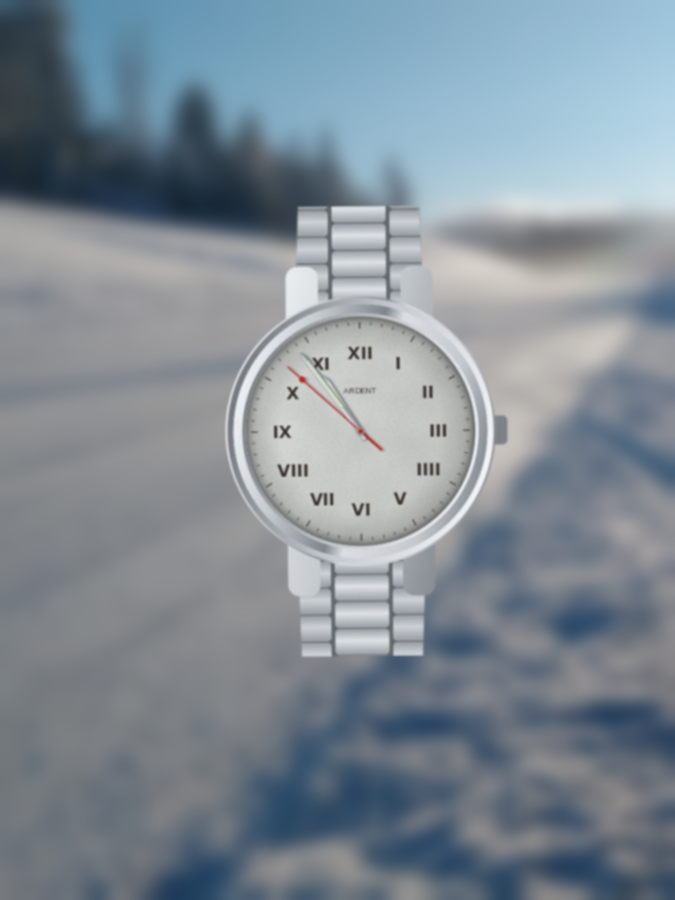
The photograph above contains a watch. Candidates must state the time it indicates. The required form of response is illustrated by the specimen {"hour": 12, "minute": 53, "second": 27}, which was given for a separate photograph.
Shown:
{"hour": 10, "minute": 53, "second": 52}
